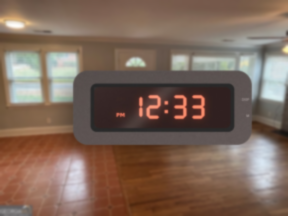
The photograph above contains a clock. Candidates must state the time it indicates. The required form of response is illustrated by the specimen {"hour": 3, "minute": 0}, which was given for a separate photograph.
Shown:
{"hour": 12, "minute": 33}
